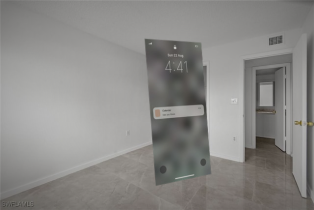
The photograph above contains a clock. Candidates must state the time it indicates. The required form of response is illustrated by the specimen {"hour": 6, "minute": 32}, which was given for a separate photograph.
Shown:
{"hour": 4, "minute": 41}
